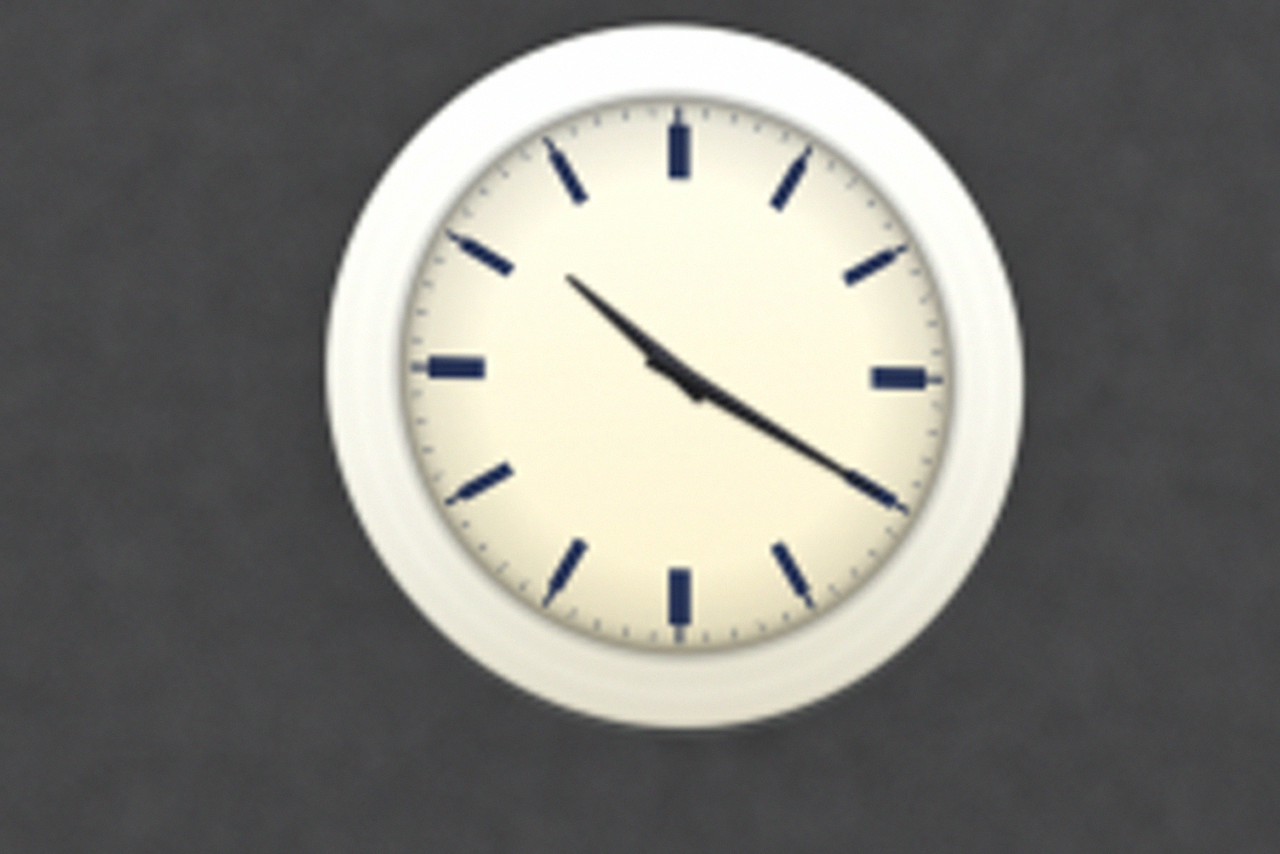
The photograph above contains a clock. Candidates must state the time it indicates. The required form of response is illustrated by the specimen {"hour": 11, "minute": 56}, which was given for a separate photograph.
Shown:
{"hour": 10, "minute": 20}
